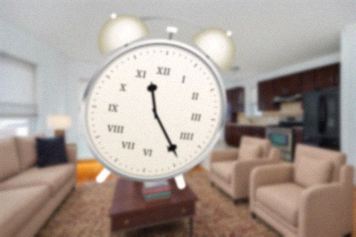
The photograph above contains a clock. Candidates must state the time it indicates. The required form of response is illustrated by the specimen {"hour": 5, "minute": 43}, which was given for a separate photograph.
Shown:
{"hour": 11, "minute": 24}
